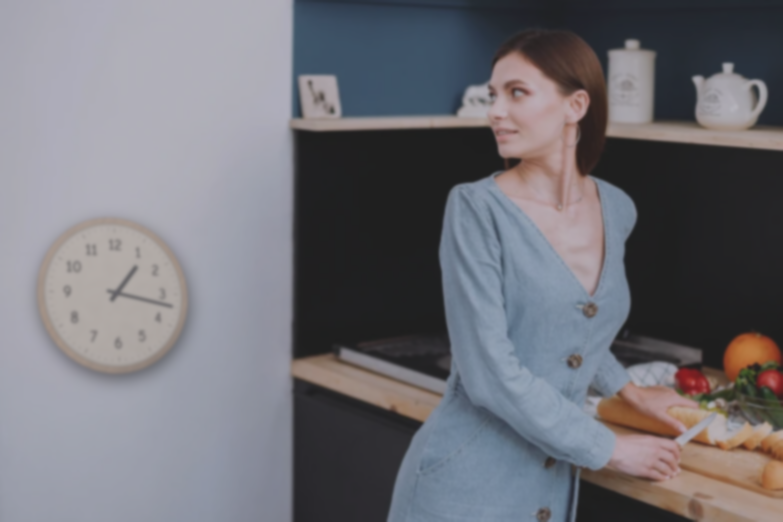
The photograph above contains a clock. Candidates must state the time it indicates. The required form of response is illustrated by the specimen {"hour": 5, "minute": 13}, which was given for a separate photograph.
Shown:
{"hour": 1, "minute": 17}
